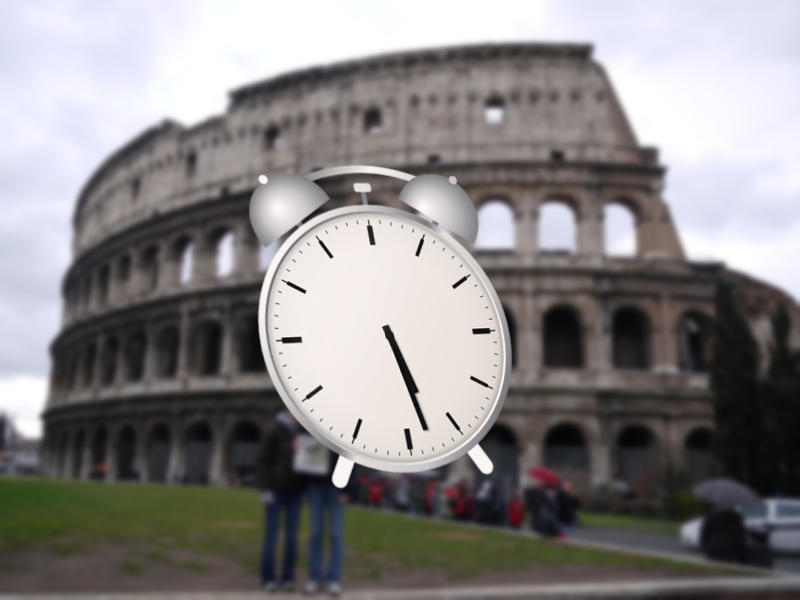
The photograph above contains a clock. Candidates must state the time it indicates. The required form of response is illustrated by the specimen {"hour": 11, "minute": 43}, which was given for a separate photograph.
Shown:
{"hour": 5, "minute": 28}
